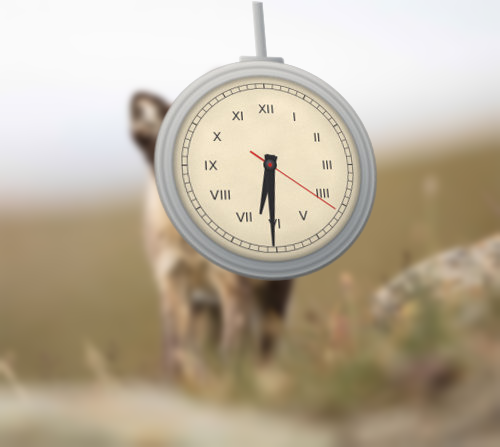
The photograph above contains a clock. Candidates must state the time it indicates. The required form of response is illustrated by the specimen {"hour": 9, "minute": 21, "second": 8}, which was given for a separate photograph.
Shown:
{"hour": 6, "minute": 30, "second": 21}
